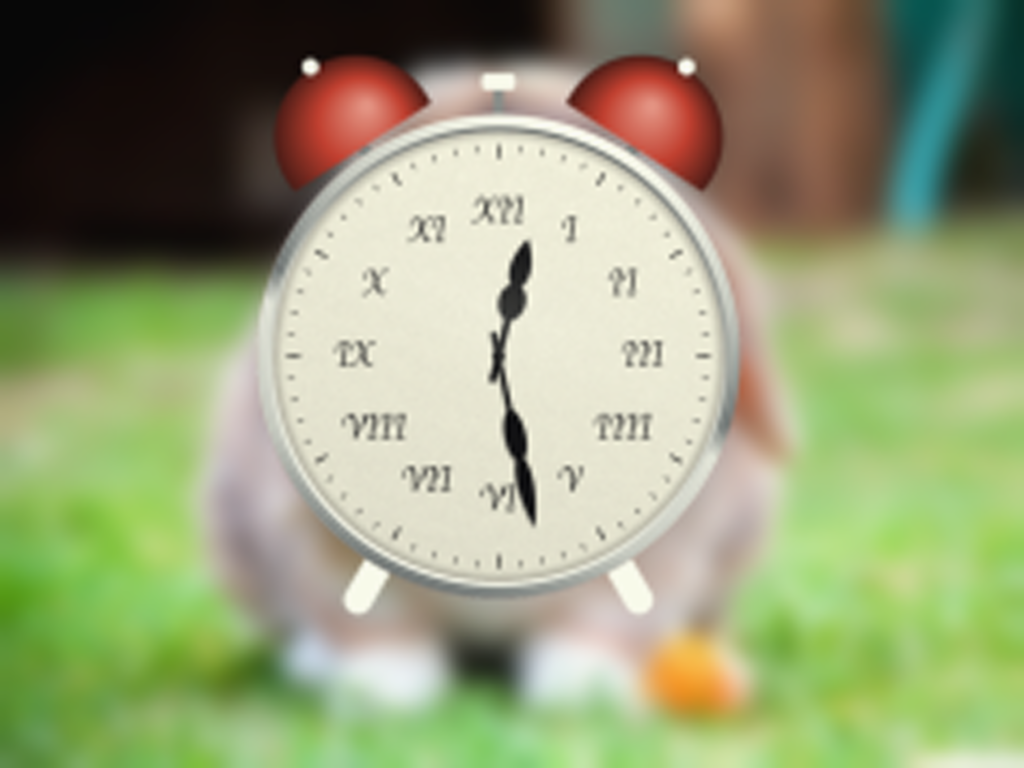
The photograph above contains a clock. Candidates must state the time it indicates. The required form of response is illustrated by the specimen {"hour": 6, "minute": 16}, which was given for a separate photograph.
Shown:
{"hour": 12, "minute": 28}
